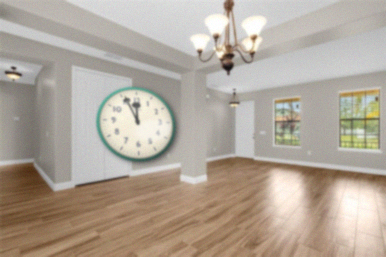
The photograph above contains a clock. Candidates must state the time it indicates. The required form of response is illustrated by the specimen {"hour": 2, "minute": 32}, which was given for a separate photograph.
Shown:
{"hour": 11, "minute": 56}
